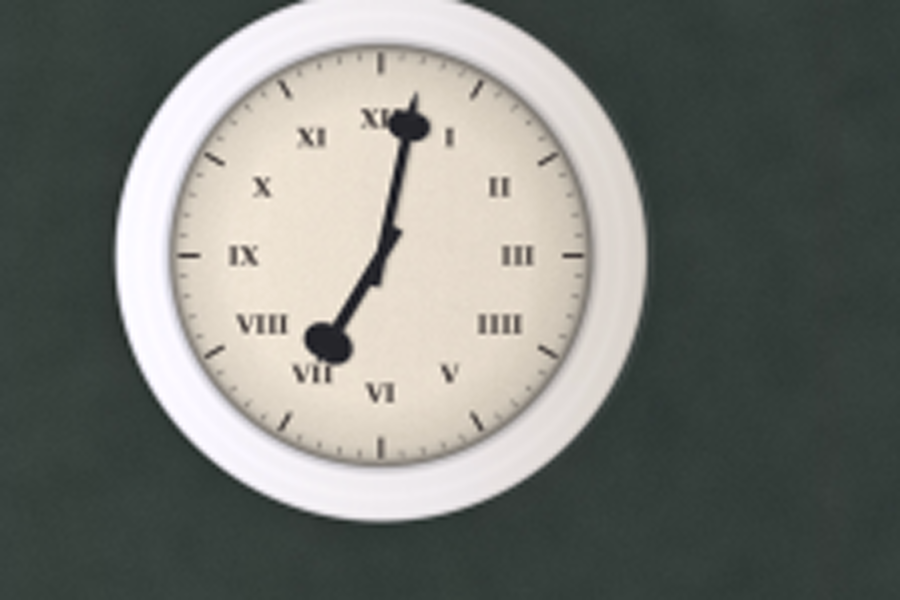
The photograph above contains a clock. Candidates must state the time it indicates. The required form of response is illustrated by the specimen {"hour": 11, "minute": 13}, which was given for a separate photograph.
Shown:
{"hour": 7, "minute": 2}
